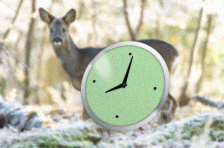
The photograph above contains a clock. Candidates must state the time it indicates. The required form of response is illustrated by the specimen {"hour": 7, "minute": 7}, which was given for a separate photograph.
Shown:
{"hour": 8, "minute": 1}
